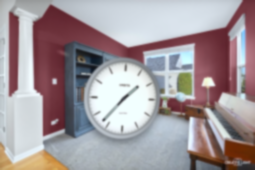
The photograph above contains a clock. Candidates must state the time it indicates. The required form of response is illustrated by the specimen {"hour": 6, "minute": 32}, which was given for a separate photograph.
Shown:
{"hour": 1, "minute": 37}
